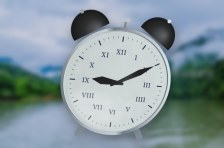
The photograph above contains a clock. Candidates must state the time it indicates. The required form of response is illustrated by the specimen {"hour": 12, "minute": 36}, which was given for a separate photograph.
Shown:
{"hour": 9, "minute": 10}
